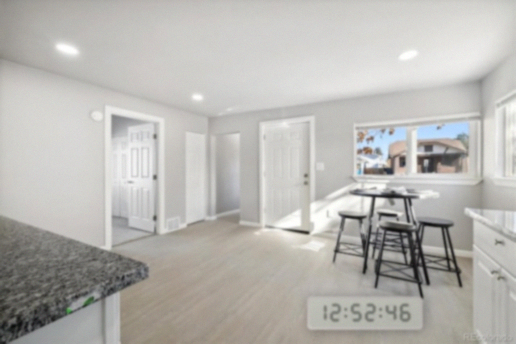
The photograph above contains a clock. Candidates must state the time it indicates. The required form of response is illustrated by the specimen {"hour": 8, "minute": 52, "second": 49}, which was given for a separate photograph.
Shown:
{"hour": 12, "minute": 52, "second": 46}
